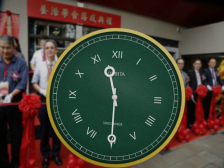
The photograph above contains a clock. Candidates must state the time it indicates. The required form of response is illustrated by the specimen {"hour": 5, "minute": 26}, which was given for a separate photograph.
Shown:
{"hour": 11, "minute": 30}
